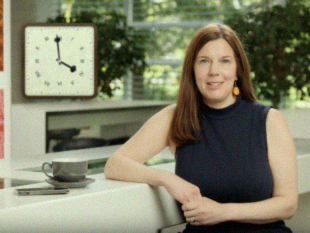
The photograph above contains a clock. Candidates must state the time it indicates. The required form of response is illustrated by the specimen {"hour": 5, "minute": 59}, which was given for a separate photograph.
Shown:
{"hour": 3, "minute": 59}
